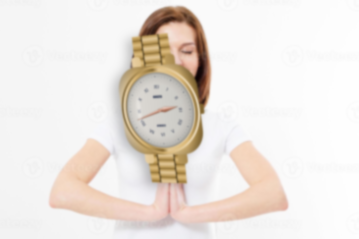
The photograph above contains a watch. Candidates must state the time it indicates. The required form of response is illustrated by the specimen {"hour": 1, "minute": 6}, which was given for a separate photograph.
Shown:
{"hour": 2, "minute": 42}
